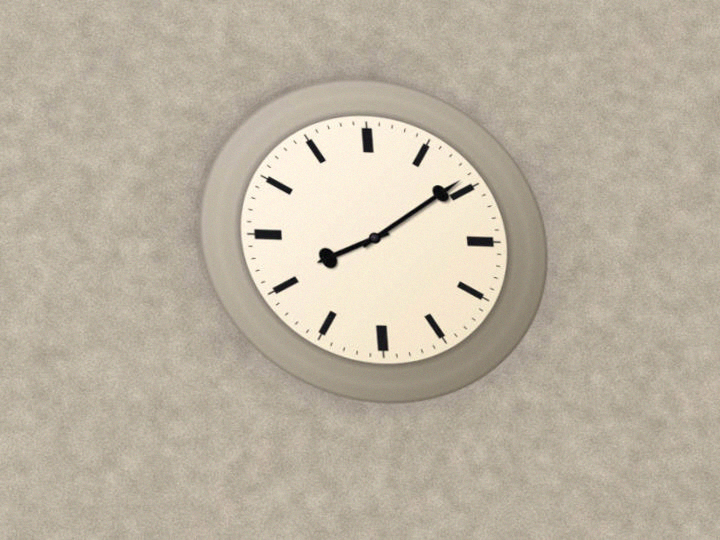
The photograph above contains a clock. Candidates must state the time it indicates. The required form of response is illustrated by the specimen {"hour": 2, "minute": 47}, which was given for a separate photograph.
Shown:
{"hour": 8, "minute": 9}
